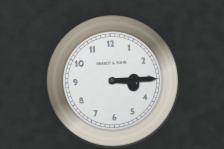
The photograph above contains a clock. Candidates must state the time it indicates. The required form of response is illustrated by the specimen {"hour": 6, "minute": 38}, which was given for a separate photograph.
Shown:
{"hour": 3, "minute": 15}
